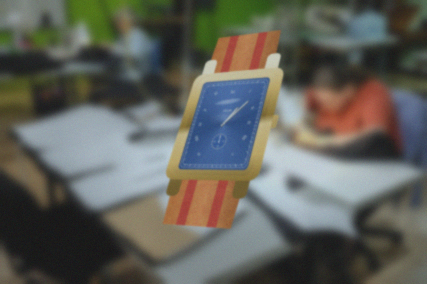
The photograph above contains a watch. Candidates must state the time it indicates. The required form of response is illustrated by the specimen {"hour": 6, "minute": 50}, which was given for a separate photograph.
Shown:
{"hour": 1, "minute": 7}
